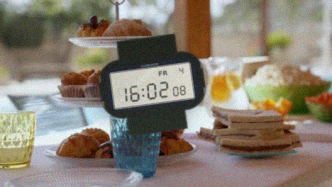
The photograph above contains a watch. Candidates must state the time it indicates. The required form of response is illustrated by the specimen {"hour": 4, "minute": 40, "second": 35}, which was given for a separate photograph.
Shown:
{"hour": 16, "minute": 2, "second": 8}
